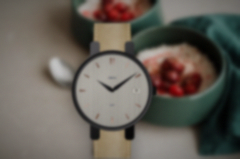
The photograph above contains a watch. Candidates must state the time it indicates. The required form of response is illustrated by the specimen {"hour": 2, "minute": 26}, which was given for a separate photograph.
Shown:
{"hour": 10, "minute": 9}
